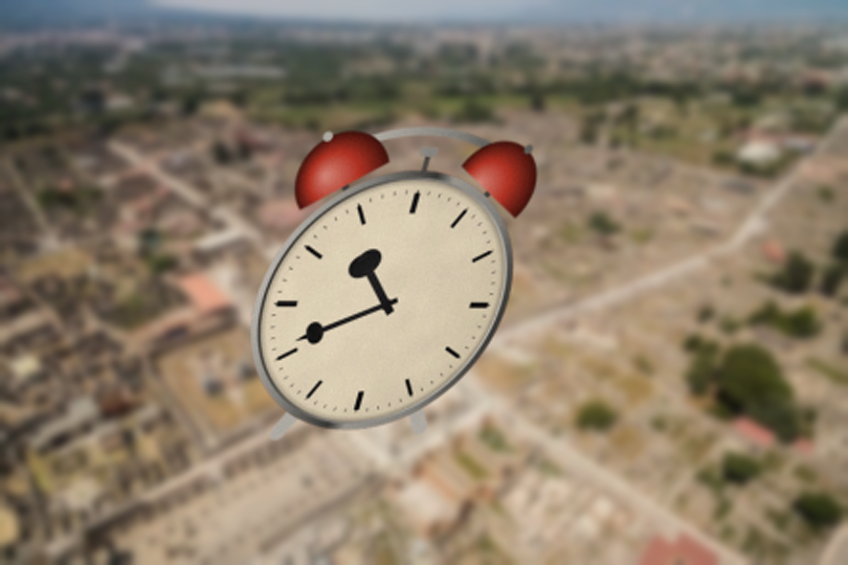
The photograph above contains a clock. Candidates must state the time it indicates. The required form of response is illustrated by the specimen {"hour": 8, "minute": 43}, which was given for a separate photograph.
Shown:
{"hour": 10, "minute": 41}
